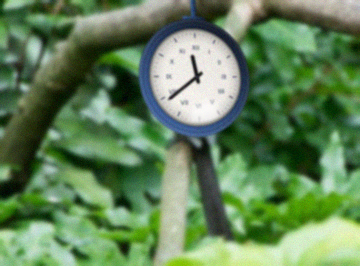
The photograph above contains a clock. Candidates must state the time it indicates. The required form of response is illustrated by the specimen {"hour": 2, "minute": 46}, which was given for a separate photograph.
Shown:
{"hour": 11, "minute": 39}
